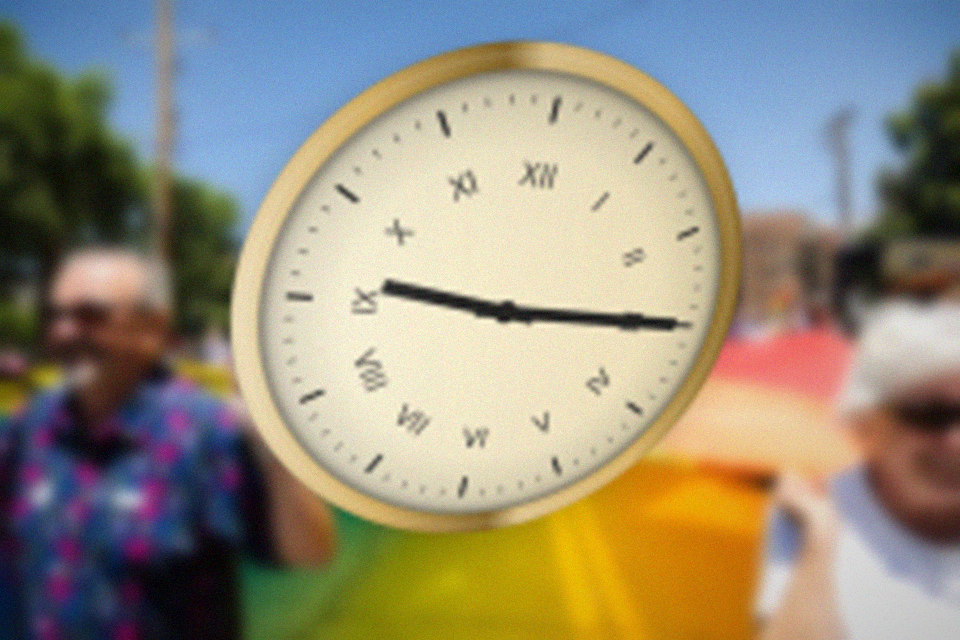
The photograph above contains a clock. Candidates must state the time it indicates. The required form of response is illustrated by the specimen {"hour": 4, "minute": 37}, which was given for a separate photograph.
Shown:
{"hour": 9, "minute": 15}
